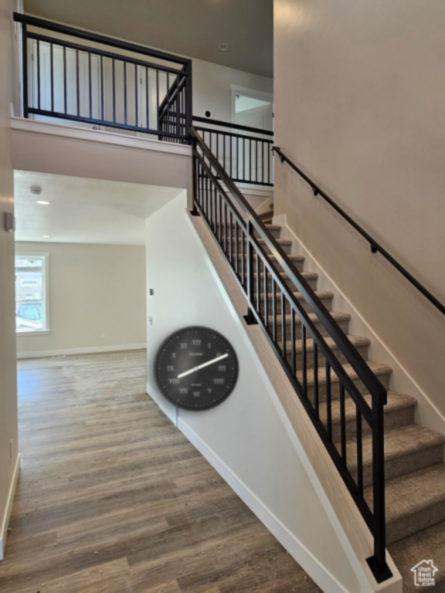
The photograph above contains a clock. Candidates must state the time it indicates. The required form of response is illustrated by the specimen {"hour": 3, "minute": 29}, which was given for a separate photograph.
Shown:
{"hour": 8, "minute": 11}
